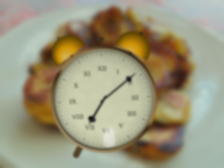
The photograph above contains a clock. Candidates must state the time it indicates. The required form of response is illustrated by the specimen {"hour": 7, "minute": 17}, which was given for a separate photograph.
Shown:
{"hour": 7, "minute": 9}
